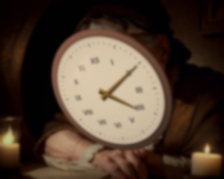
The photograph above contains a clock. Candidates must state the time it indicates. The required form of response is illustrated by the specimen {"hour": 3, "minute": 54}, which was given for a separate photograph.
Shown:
{"hour": 4, "minute": 10}
